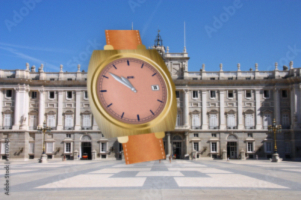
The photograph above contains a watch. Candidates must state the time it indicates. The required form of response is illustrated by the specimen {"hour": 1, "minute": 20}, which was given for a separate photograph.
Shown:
{"hour": 10, "minute": 52}
